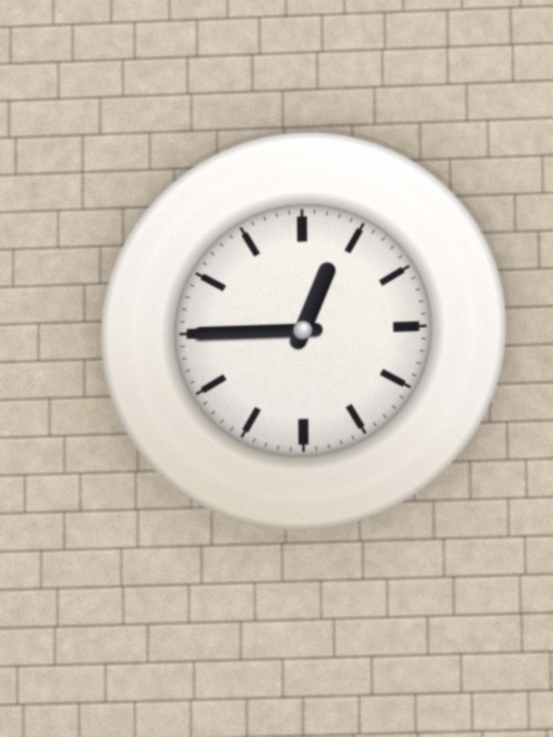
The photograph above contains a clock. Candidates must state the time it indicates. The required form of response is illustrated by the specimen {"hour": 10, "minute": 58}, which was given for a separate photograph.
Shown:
{"hour": 12, "minute": 45}
